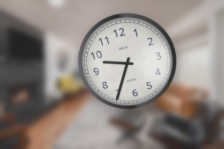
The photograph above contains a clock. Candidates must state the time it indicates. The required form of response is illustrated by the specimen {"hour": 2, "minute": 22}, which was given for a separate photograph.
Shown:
{"hour": 9, "minute": 35}
